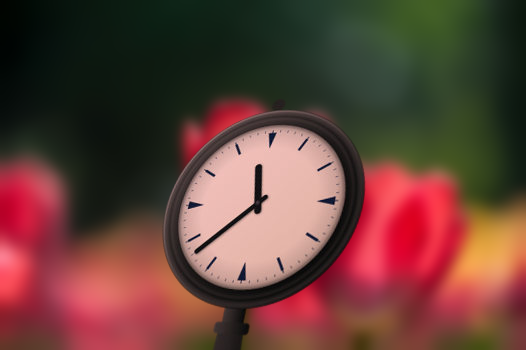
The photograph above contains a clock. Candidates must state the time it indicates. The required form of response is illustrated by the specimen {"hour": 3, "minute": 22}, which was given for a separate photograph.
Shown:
{"hour": 11, "minute": 38}
